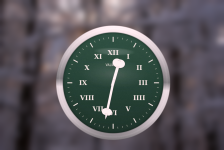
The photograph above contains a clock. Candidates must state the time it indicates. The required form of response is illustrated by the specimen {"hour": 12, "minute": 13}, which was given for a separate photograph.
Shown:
{"hour": 12, "minute": 32}
